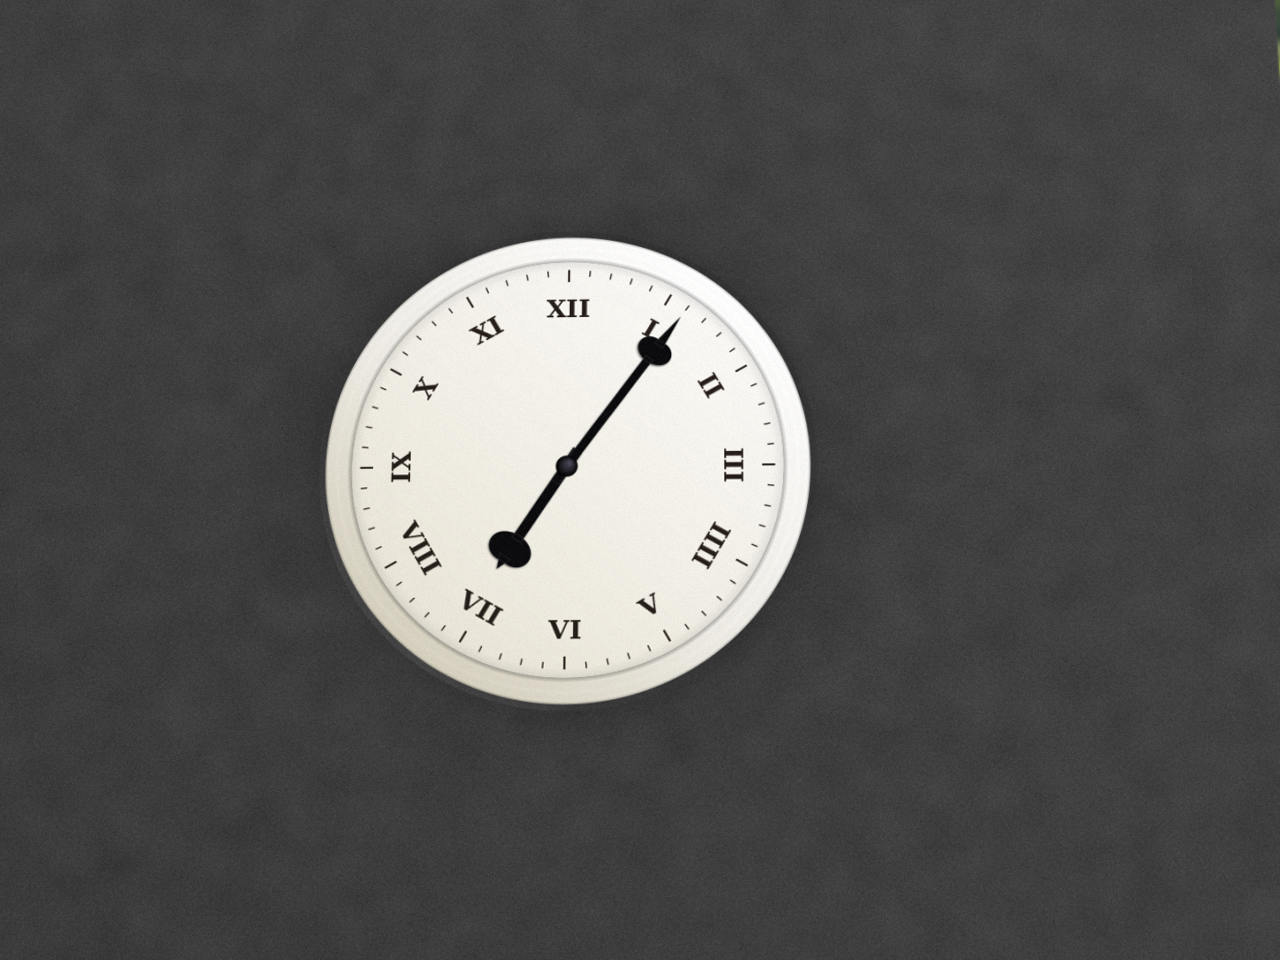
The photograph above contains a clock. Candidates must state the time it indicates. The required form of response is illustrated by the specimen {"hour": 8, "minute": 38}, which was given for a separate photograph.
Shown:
{"hour": 7, "minute": 6}
